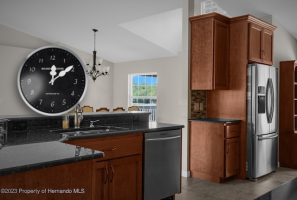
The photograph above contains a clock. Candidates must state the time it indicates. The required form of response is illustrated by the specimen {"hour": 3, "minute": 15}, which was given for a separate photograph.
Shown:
{"hour": 12, "minute": 9}
